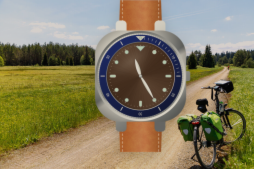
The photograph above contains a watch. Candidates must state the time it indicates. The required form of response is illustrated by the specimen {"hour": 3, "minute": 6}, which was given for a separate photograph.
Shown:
{"hour": 11, "minute": 25}
